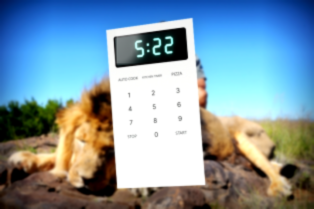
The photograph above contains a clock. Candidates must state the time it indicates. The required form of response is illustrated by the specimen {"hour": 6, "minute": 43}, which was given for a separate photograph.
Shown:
{"hour": 5, "minute": 22}
